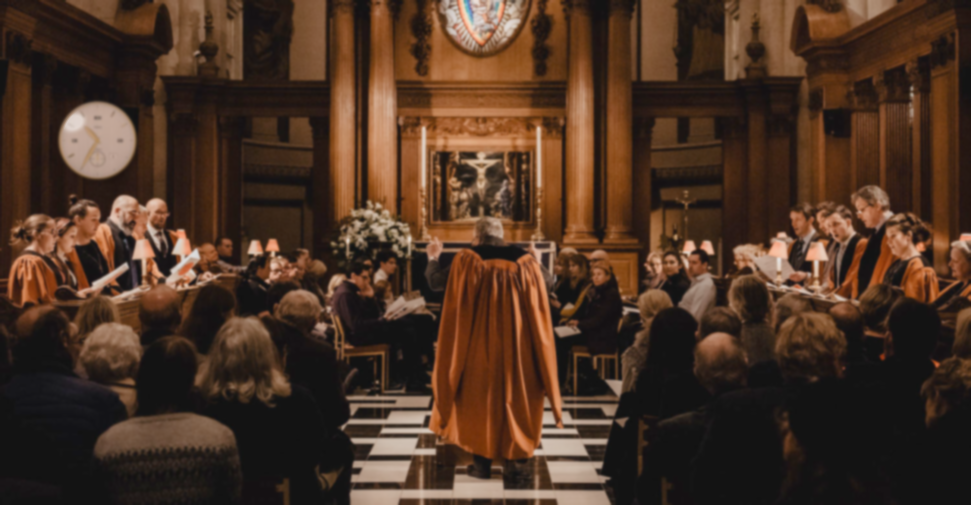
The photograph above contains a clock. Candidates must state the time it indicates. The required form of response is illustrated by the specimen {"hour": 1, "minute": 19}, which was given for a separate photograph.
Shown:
{"hour": 10, "minute": 35}
